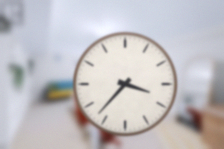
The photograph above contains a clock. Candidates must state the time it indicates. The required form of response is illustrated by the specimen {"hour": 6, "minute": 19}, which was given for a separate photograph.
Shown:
{"hour": 3, "minute": 37}
